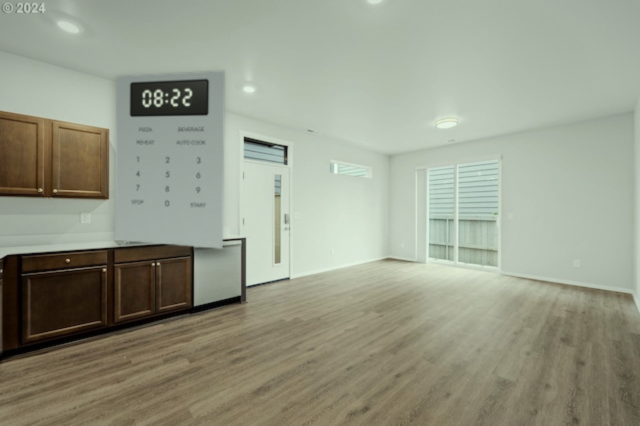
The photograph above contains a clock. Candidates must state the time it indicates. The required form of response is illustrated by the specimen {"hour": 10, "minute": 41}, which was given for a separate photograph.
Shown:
{"hour": 8, "minute": 22}
